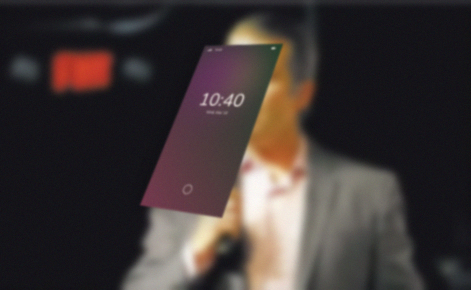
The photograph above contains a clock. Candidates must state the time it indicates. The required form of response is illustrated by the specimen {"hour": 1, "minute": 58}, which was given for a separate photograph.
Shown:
{"hour": 10, "minute": 40}
